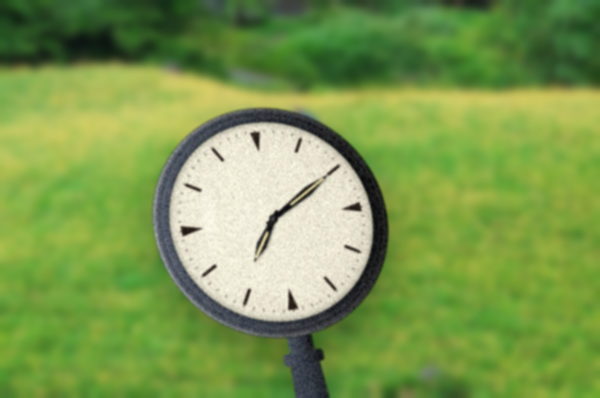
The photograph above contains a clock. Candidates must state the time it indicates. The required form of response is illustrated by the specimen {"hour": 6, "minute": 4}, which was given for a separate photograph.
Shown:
{"hour": 7, "minute": 10}
